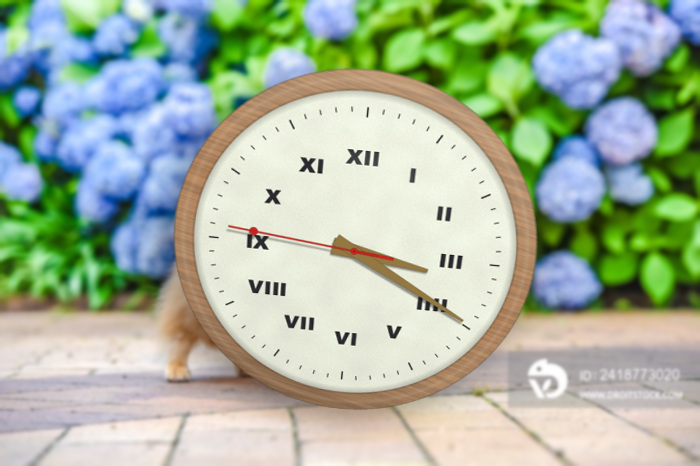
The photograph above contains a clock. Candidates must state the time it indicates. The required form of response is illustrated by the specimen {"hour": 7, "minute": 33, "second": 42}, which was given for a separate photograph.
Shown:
{"hour": 3, "minute": 19, "second": 46}
